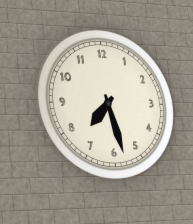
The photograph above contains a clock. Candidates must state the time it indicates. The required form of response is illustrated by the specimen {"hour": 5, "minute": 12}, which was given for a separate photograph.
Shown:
{"hour": 7, "minute": 28}
